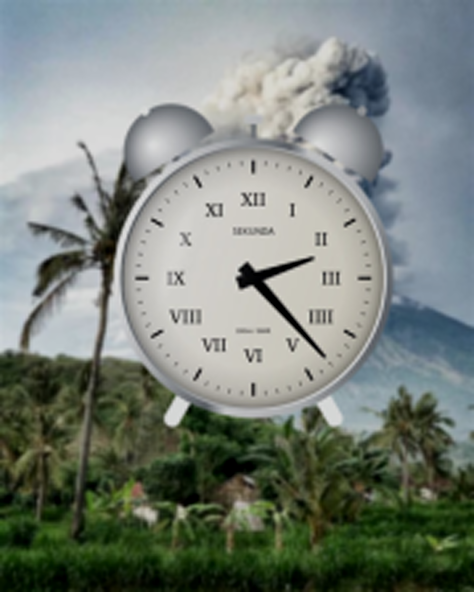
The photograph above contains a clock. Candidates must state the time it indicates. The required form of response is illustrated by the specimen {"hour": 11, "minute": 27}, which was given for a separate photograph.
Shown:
{"hour": 2, "minute": 23}
